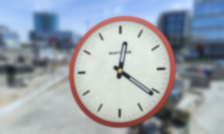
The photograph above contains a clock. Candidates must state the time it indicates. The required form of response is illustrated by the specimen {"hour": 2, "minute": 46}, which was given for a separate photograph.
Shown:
{"hour": 12, "minute": 21}
